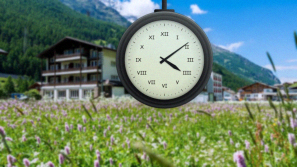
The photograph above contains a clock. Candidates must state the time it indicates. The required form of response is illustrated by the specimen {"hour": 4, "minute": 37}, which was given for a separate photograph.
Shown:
{"hour": 4, "minute": 9}
